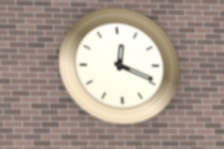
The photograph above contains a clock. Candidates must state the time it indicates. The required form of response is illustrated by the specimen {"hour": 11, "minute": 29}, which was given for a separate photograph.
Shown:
{"hour": 12, "minute": 19}
